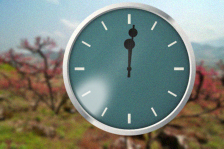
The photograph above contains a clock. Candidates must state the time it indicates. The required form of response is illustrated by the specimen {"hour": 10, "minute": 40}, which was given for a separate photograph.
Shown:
{"hour": 12, "minute": 1}
